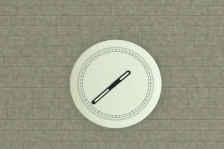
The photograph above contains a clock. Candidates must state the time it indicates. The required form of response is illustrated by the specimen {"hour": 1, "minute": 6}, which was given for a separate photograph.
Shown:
{"hour": 1, "minute": 38}
